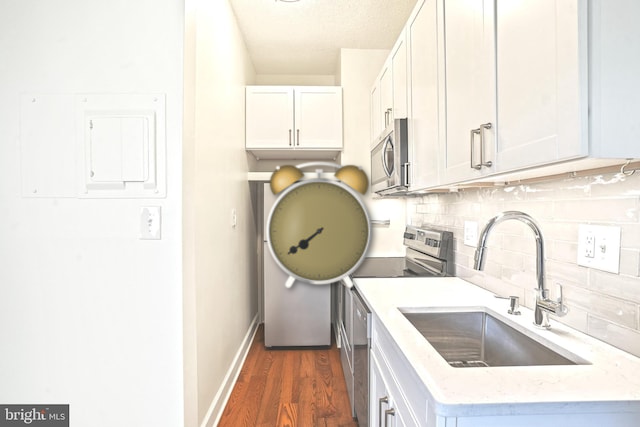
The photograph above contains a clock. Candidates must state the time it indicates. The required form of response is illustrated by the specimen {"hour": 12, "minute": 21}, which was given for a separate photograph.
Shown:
{"hour": 7, "minute": 39}
